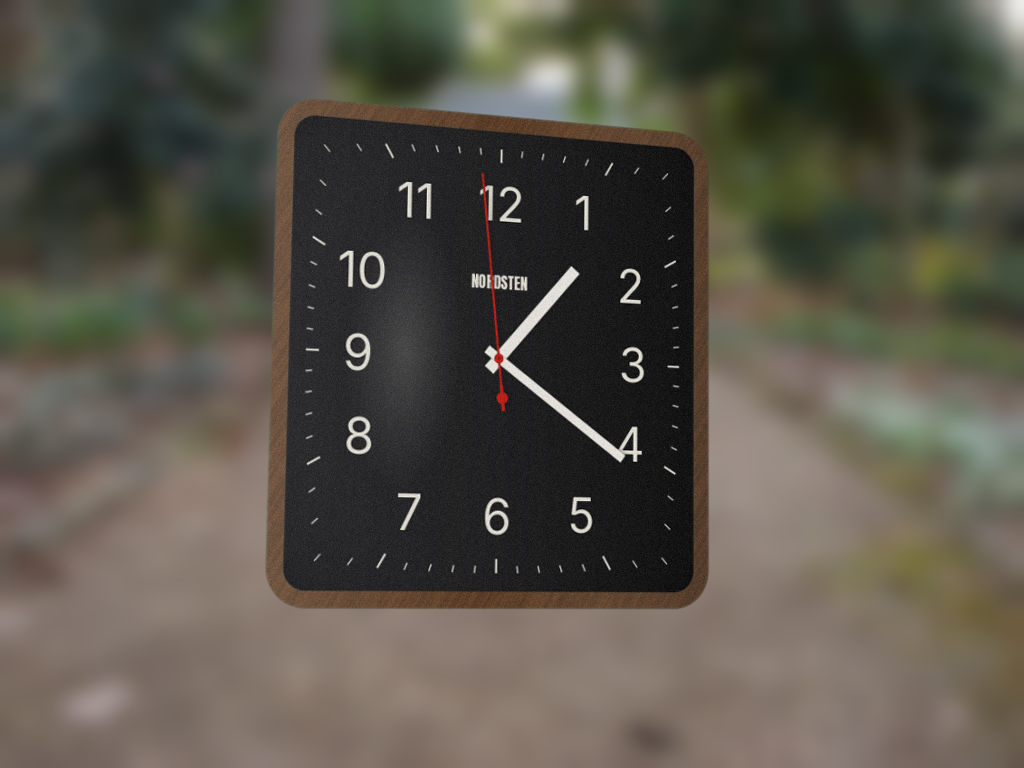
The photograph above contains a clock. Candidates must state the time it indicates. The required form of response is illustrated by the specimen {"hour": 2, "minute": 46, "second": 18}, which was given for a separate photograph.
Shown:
{"hour": 1, "minute": 20, "second": 59}
